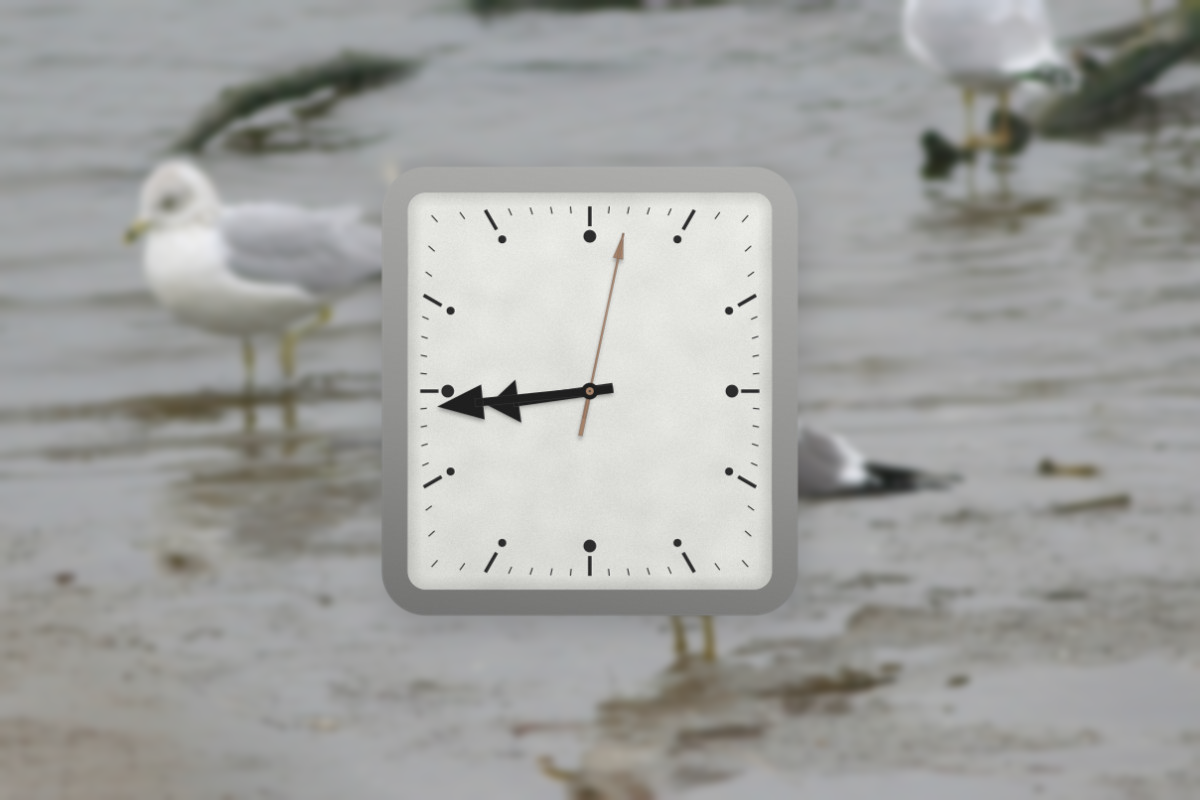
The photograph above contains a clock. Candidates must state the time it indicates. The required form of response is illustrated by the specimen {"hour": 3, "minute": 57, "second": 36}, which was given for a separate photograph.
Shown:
{"hour": 8, "minute": 44, "second": 2}
